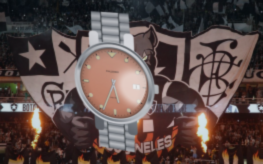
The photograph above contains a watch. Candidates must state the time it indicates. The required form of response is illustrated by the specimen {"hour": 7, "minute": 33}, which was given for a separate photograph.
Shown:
{"hour": 5, "minute": 34}
